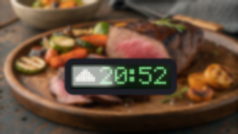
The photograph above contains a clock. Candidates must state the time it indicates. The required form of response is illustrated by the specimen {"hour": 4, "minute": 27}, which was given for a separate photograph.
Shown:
{"hour": 20, "minute": 52}
